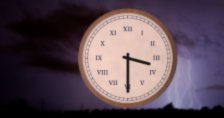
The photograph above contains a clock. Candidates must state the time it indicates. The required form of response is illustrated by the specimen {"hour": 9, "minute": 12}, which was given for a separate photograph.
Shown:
{"hour": 3, "minute": 30}
